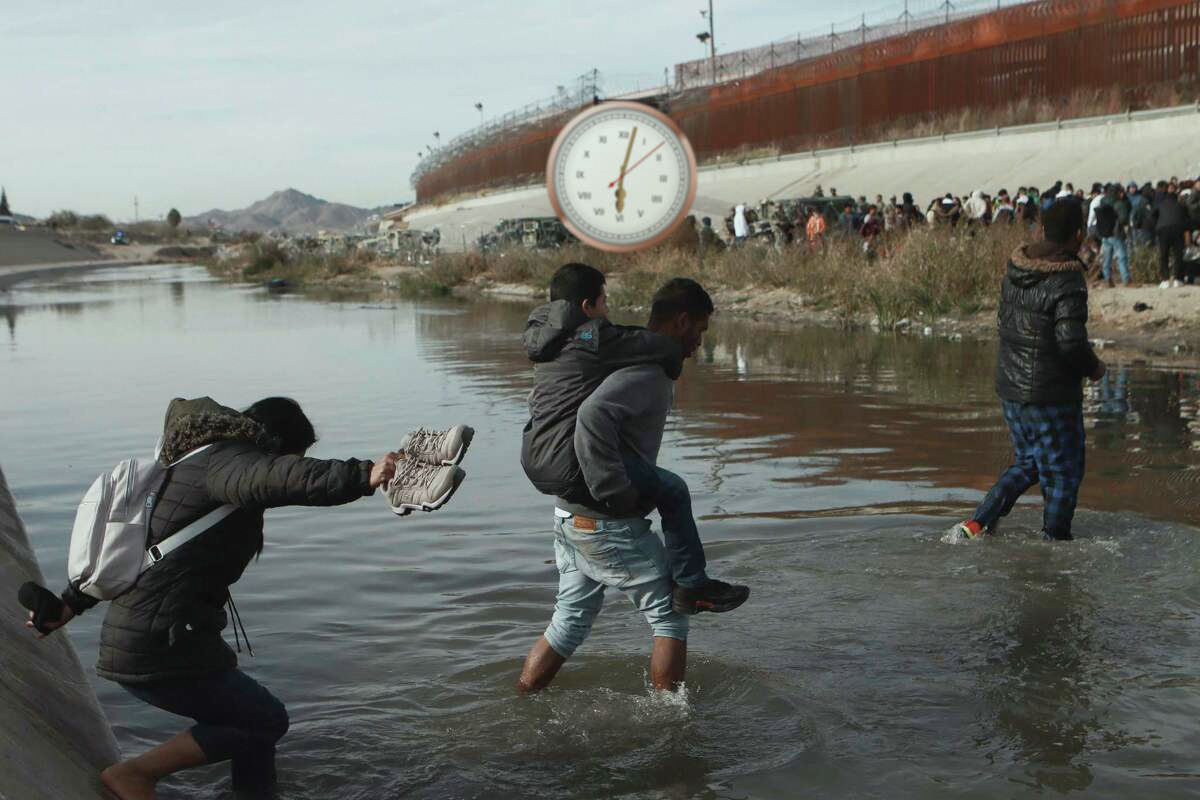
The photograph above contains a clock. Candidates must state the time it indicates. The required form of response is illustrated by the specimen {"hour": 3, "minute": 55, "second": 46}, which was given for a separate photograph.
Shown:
{"hour": 6, "minute": 2, "second": 8}
